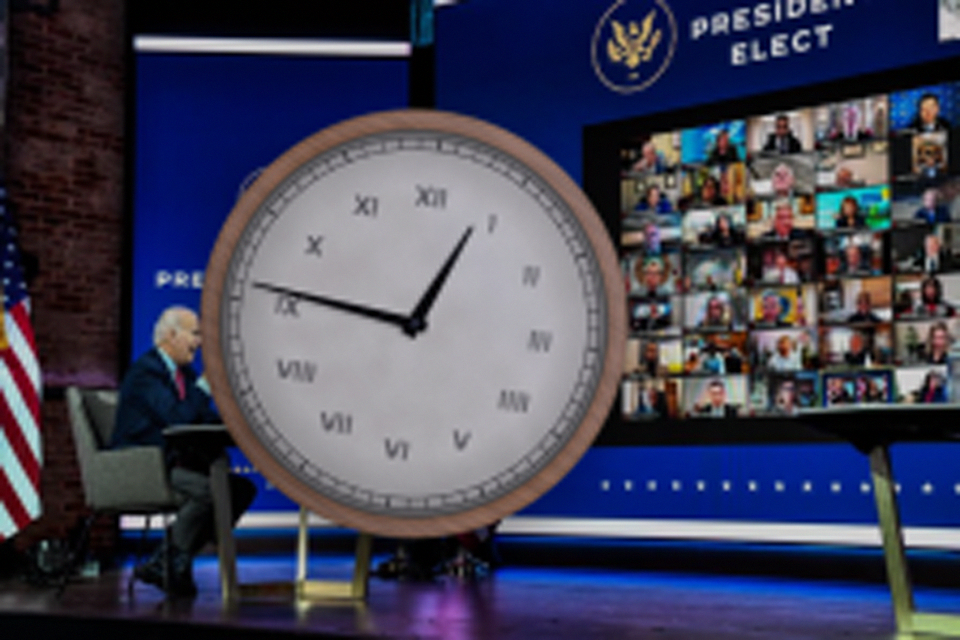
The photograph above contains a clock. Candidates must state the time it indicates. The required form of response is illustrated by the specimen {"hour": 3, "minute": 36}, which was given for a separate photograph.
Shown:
{"hour": 12, "minute": 46}
